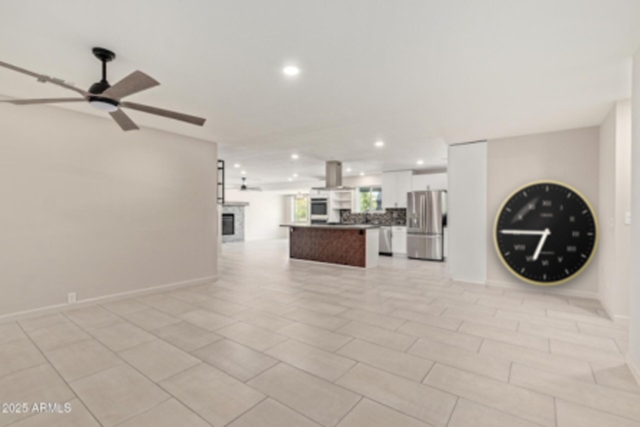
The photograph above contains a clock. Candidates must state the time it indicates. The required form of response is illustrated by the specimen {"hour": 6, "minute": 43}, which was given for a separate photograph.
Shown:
{"hour": 6, "minute": 45}
